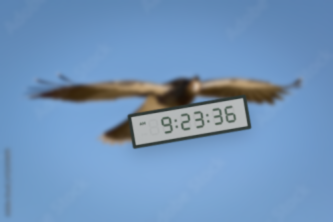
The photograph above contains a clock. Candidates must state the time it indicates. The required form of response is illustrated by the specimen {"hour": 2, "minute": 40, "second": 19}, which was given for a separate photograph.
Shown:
{"hour": 9, "minute": 23, "second": 36}
